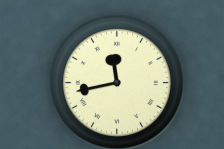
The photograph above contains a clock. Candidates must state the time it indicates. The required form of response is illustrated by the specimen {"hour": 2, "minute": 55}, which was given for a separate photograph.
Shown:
{"hour": 11, "minute": 43}
